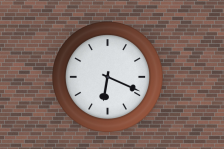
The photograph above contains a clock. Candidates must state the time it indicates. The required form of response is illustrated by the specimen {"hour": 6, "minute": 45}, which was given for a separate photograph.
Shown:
{"hour": 6, "minute": 19}
